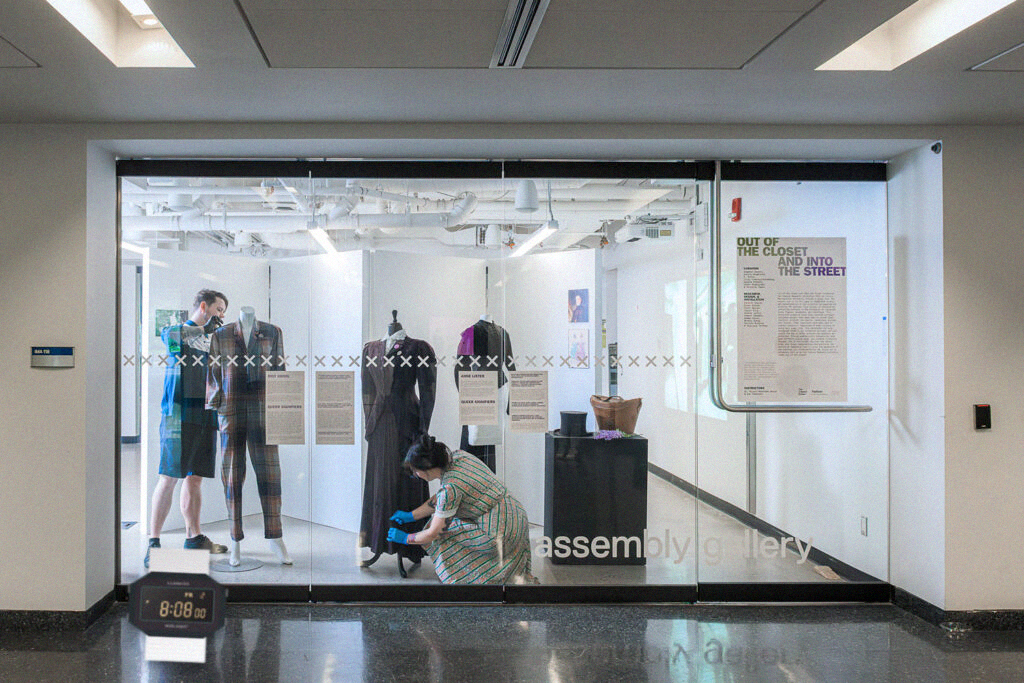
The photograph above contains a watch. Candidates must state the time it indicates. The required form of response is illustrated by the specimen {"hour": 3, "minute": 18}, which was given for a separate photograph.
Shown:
{"hour": 8, "minute": 8}
